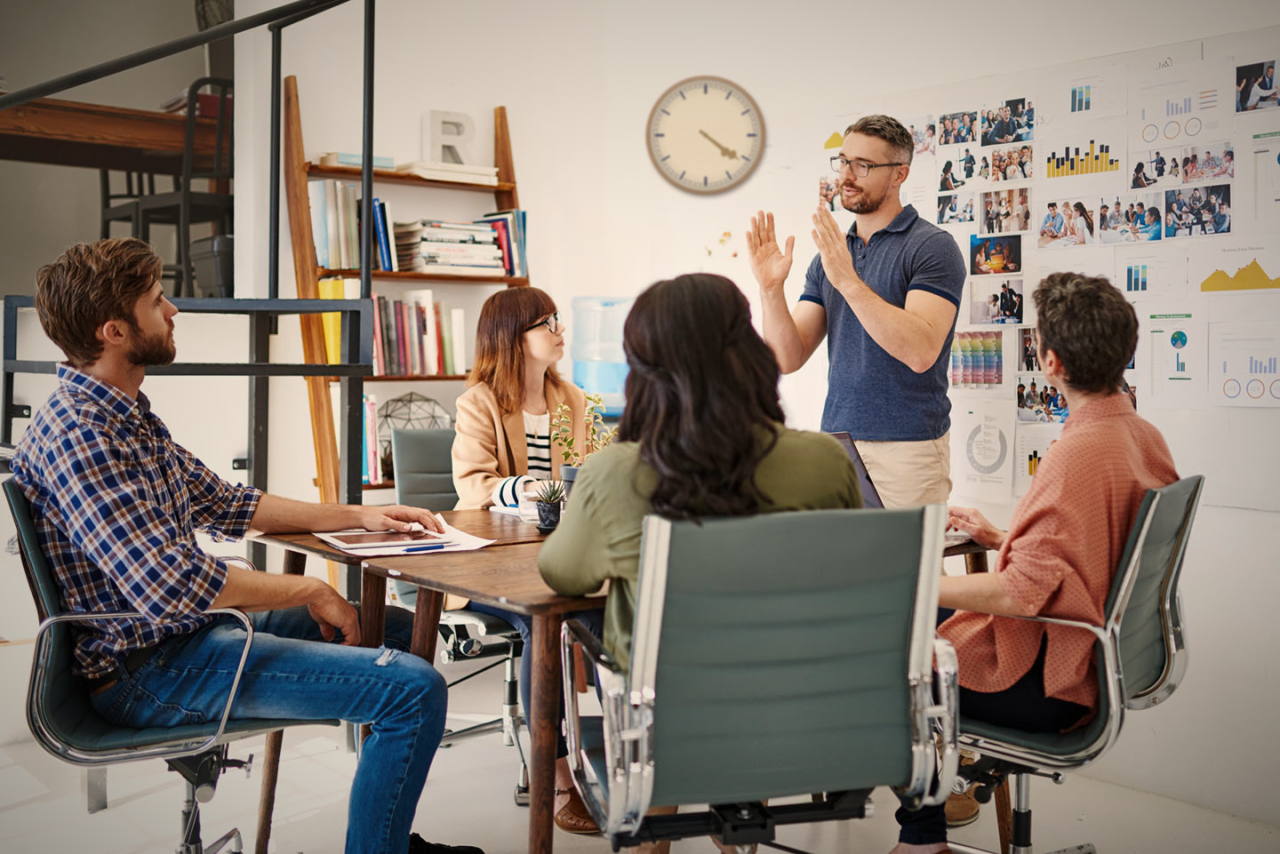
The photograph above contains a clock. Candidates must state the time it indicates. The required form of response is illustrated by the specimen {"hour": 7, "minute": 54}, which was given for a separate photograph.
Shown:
{"hour": 4, "minute": 21}
